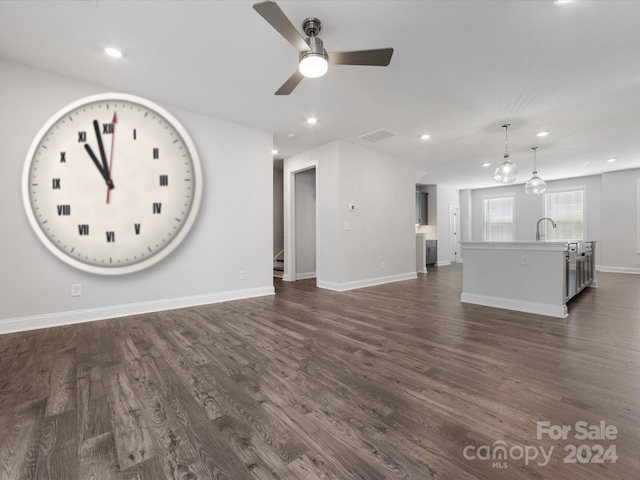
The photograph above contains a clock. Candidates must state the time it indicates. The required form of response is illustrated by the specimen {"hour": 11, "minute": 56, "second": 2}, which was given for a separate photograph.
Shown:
{"hour": 10, "minute": 58, "second": 1}
